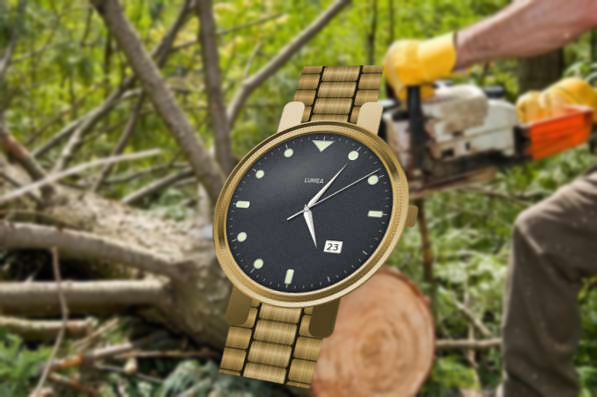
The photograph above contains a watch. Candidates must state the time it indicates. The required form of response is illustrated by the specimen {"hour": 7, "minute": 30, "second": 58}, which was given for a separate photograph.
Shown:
{"hour": 5, "minute": 5, "second": 9}
